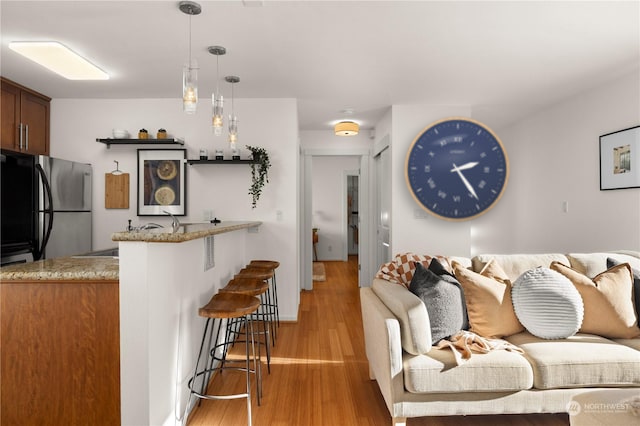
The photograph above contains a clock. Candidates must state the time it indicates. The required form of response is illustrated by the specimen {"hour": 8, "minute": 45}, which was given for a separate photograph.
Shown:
{"hour": 2, "minute": 24}
